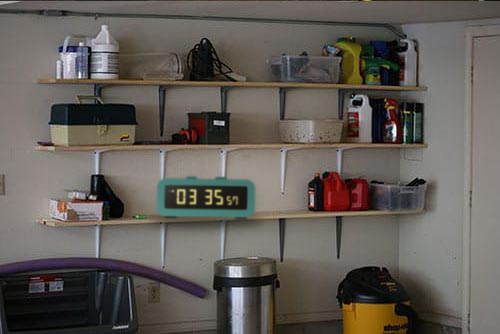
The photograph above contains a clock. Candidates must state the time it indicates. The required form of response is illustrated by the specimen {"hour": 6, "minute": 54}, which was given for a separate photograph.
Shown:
{"hour": 3, "minute": 35}
